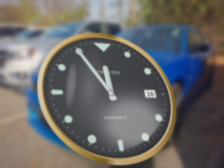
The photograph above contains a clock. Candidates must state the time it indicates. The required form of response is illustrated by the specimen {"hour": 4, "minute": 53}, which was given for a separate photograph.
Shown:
{"hour": 11, "minute": 55}
